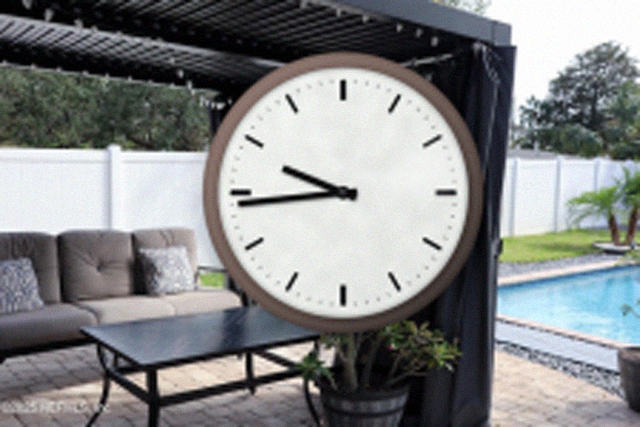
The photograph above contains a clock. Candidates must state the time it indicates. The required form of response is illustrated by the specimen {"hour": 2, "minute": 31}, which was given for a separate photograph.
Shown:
{"hour": 9, "minute": 44}
